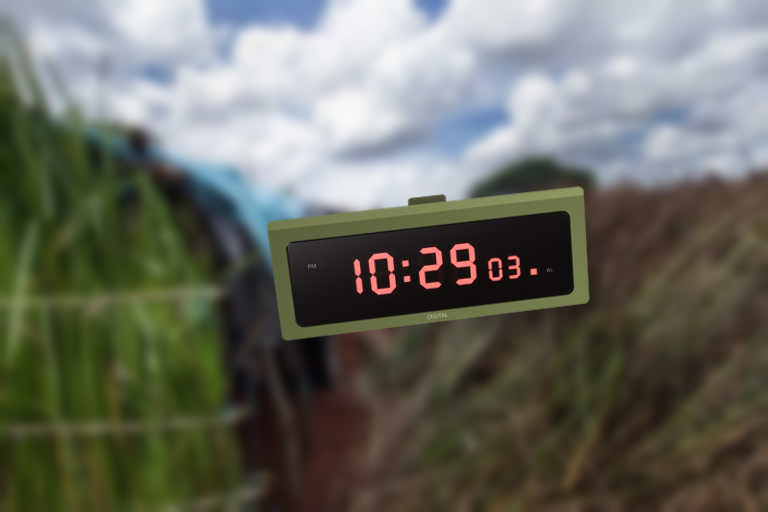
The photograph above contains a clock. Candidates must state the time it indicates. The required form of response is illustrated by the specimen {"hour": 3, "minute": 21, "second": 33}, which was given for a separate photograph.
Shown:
{"hour": 10, "minute": 29, "second": 3}
